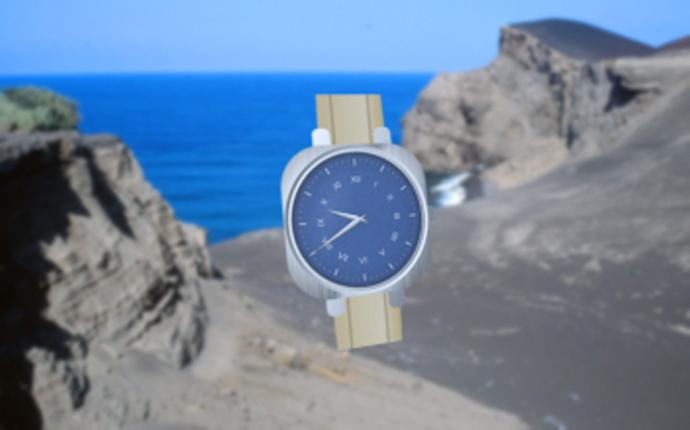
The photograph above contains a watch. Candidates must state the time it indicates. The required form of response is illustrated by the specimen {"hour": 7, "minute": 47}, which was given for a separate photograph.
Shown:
{"hour": 9, "minute": 40}
